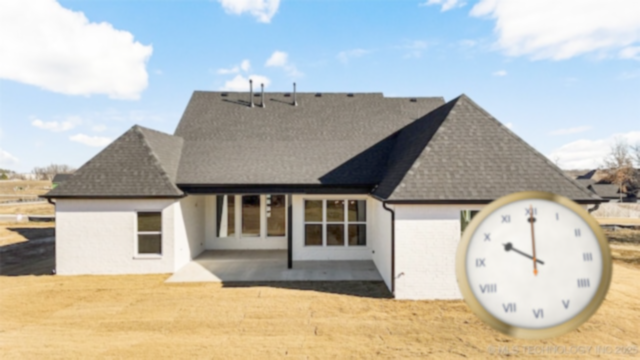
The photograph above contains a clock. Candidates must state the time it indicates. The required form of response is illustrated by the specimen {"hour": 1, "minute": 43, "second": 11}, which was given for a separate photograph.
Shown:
{"hour": 10, "minute": 0, "second": 0}
